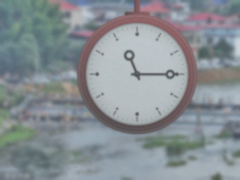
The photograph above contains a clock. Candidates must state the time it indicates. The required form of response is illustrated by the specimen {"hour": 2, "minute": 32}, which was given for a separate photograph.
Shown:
{"hour": 11, "minute": 15}
